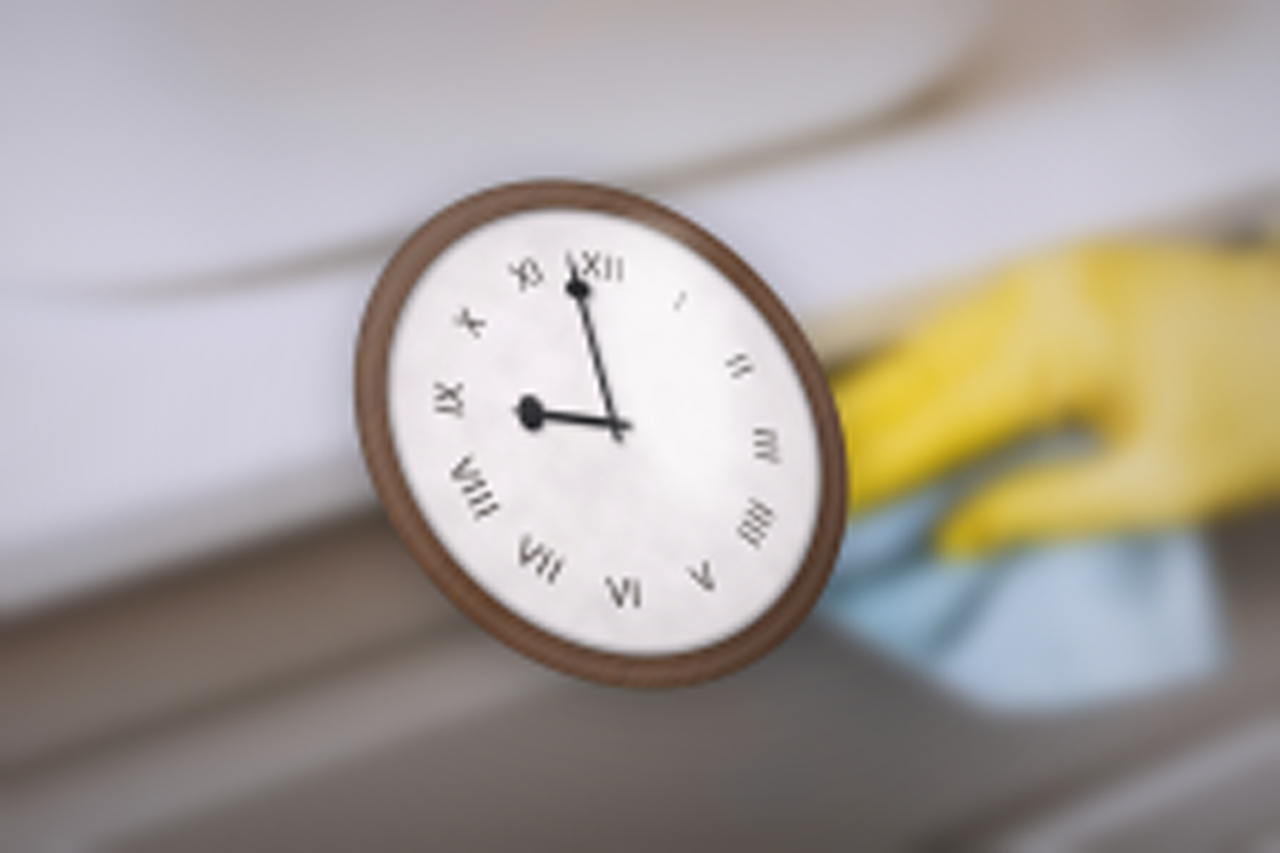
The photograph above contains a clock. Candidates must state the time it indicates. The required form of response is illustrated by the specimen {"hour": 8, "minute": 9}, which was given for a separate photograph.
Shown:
{"hour": 8, "minute": 58}
